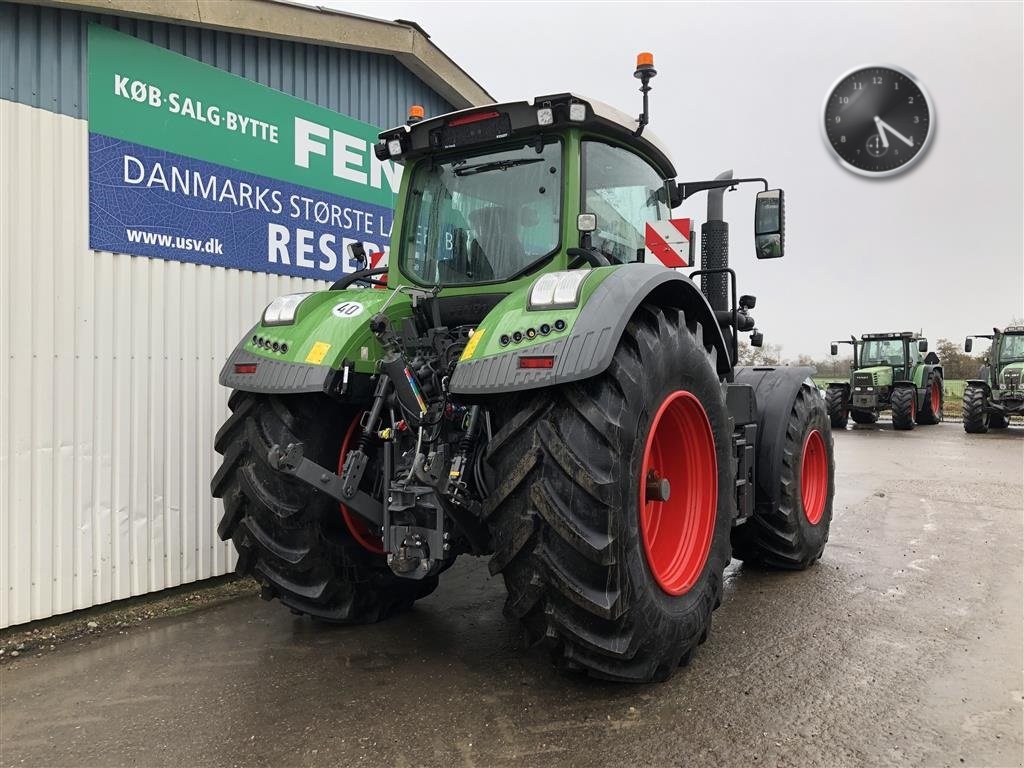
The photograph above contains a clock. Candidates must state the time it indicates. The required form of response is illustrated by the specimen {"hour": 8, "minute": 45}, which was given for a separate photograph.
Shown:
{"hour": 5, "minute": 21}
